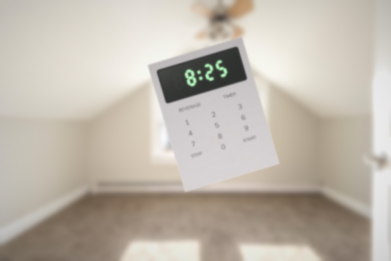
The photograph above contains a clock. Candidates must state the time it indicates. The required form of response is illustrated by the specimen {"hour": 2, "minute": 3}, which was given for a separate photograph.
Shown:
{"hour": 8, "minute": 25}
